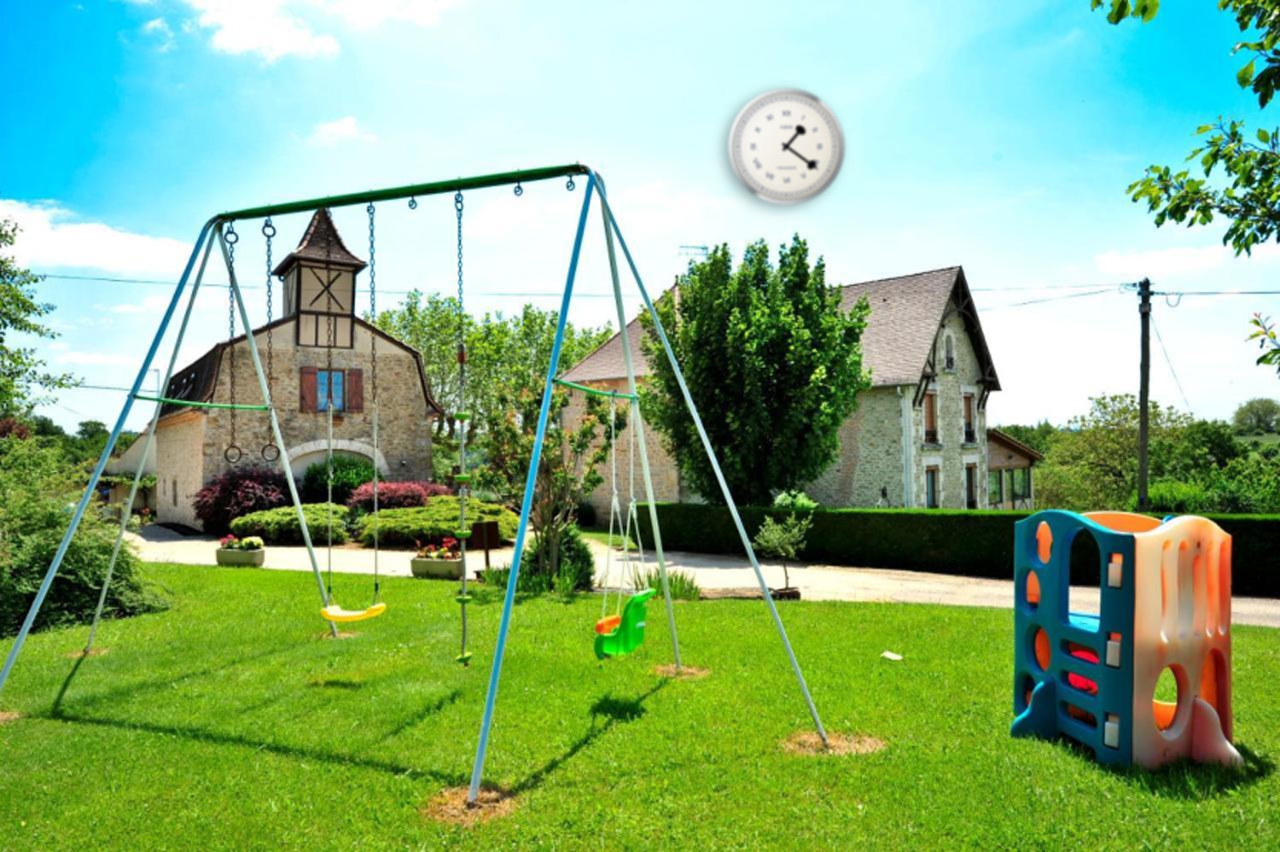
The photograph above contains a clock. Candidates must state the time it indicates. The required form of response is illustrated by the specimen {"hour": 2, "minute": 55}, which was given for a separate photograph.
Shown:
{"hour": 1, "minute": 21}
